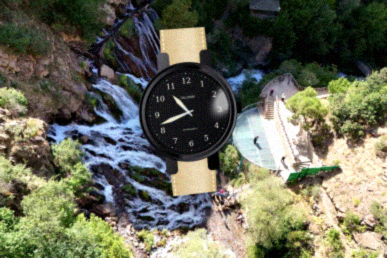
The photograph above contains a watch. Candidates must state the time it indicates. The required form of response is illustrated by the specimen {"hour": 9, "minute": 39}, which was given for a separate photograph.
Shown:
{"hour": 10, "minute": 42}
